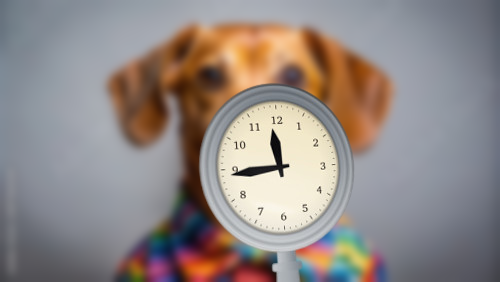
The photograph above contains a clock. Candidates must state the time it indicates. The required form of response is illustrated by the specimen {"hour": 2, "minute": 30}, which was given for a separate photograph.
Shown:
{"hour": 11, "minute": 44}
